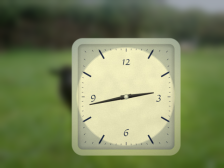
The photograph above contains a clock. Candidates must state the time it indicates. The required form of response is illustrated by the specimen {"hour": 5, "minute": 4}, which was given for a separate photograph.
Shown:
{"hour": 2, "minute": 43}
